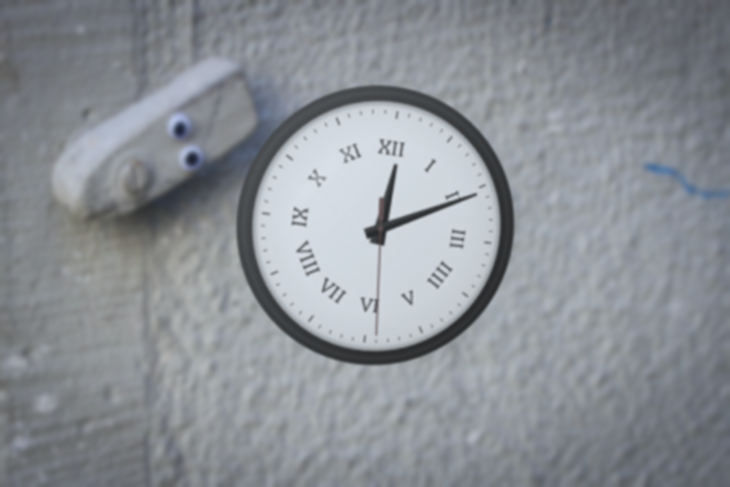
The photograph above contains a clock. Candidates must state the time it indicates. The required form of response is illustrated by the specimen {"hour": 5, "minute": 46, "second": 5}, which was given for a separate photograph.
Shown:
{"hour": 12, "minute": 10, "second": 29}
